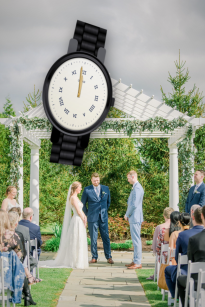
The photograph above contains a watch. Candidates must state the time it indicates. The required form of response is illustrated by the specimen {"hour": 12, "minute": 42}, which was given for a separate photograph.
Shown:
{"hour": 11, "minute": 59}
